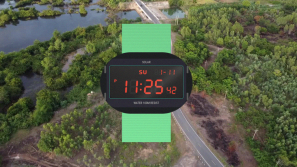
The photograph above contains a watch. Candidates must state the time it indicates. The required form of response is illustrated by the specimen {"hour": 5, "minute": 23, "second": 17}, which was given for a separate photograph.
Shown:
{"hour": 11, "minute": 25, "second": 42}
